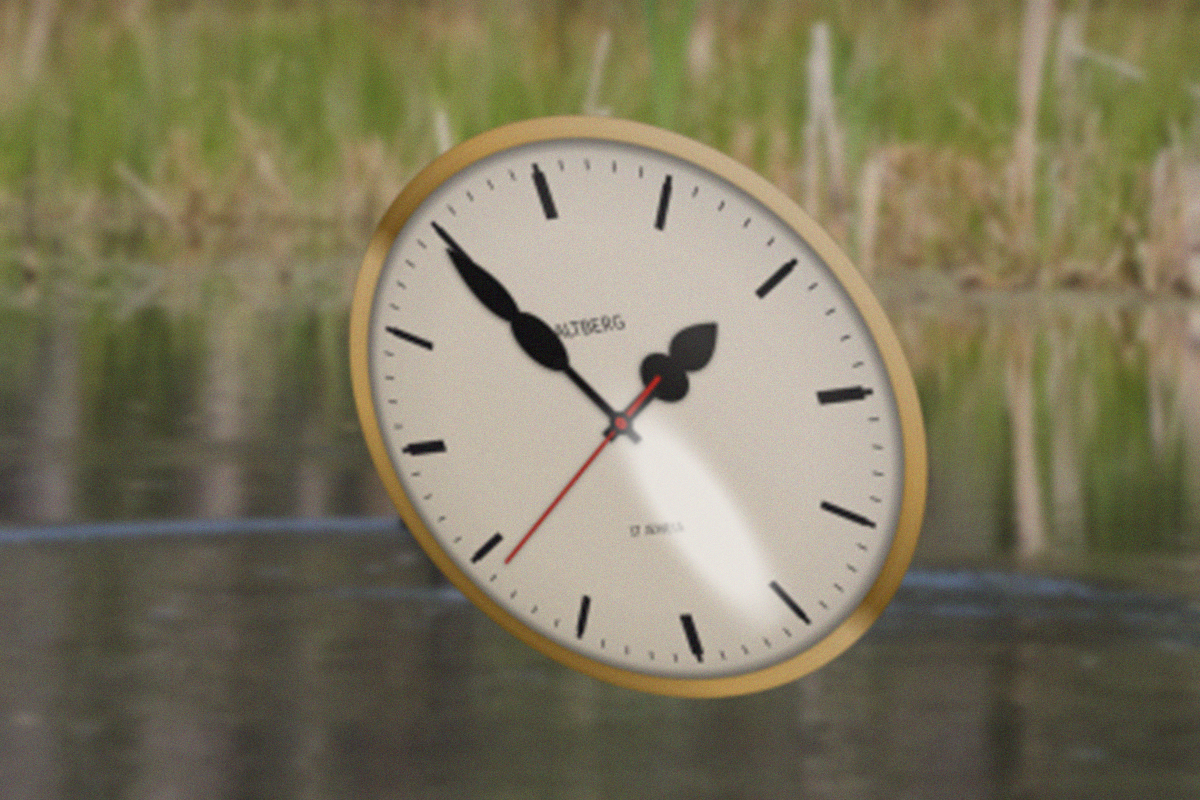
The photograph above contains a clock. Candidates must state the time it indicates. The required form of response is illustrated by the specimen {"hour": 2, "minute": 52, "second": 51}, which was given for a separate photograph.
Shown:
{"hour": 1, "minute": 54, "second": 39}
